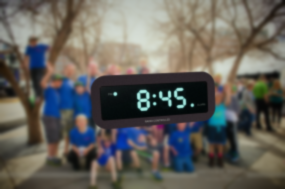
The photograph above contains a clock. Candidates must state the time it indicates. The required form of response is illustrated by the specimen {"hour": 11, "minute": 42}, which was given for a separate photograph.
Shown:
{"hour": 8, "minute": 45}
